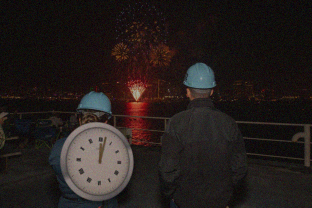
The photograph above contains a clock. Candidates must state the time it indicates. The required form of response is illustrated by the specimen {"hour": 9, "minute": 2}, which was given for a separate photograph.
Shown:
{"hour": 12, "minute": 2}
